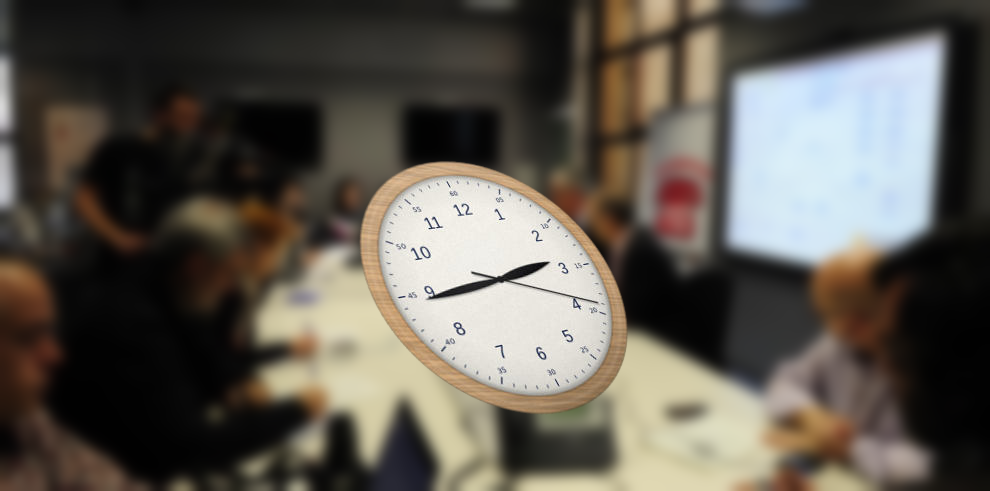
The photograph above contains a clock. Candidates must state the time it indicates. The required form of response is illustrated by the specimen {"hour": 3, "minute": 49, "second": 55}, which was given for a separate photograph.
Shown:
{"hour": 2, "minute": 44, "second": 19}
